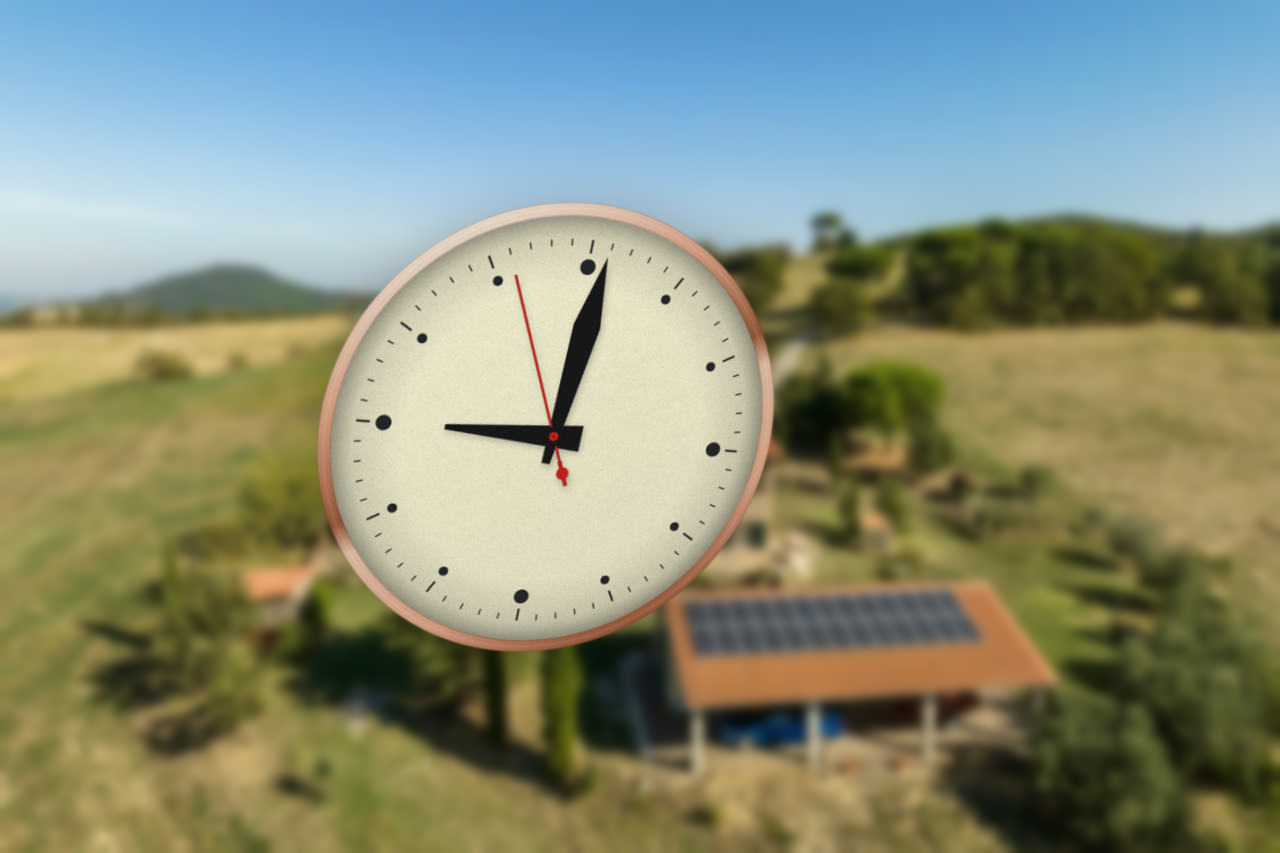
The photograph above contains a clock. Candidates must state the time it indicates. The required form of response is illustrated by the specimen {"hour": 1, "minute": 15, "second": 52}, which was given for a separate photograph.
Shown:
{"hour": 9, "minute": 0, "second": 56}
